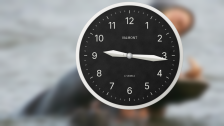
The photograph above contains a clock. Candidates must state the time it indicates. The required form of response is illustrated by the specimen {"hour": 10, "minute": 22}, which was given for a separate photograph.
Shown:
{"hour": 9, "minute": 16}
